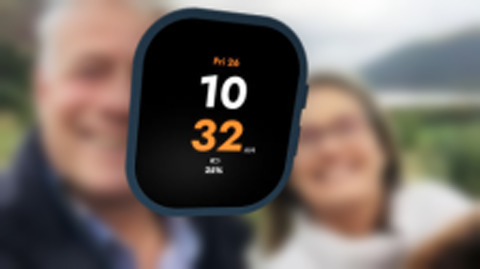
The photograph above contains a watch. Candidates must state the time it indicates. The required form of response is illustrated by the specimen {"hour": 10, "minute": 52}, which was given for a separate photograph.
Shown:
{"hour": 10, "minute": 32}
